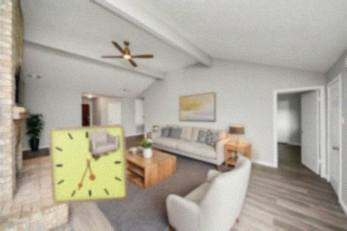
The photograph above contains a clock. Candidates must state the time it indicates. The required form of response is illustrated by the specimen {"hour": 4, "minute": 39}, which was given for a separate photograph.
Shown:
{"hour": 5, "minute": 34}
